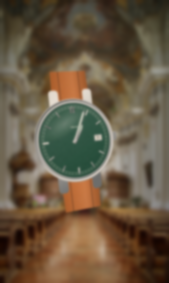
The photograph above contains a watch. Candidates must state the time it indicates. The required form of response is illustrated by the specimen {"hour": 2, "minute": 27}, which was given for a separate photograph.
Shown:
{"hour": 1, "minute": 4}
